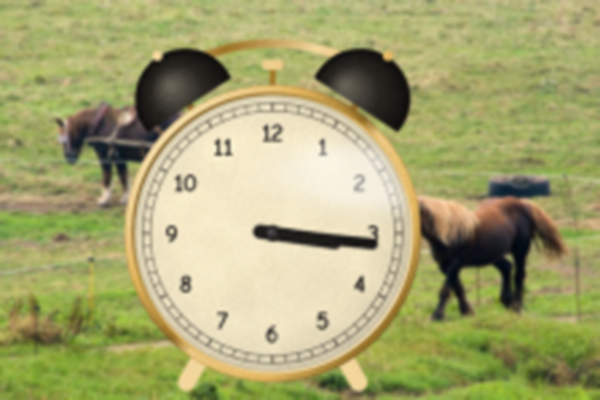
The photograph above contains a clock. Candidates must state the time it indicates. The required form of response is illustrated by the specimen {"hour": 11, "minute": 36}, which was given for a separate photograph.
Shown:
{"hour": 3, "minute": 16}
